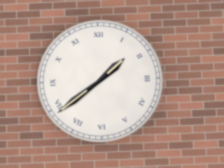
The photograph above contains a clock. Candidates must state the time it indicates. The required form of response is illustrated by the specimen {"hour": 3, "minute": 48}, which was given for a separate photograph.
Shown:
{"hour": 1, "minute": 39}
